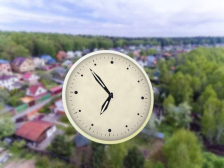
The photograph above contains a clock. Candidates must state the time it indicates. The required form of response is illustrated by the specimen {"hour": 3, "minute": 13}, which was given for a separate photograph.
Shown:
{"hour": 6, "minute": 53}
